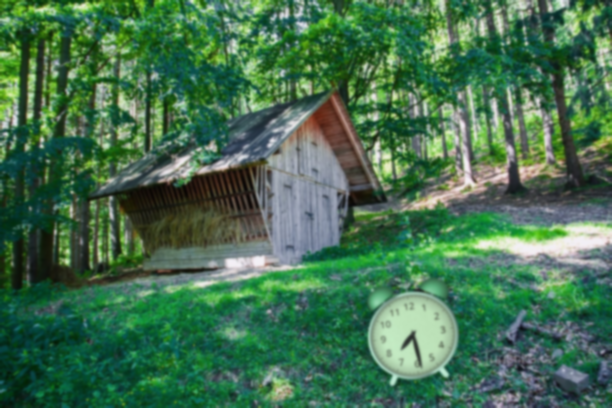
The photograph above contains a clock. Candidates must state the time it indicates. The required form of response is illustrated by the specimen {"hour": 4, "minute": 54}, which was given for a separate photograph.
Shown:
{"hour": 7, "minute": 29}
